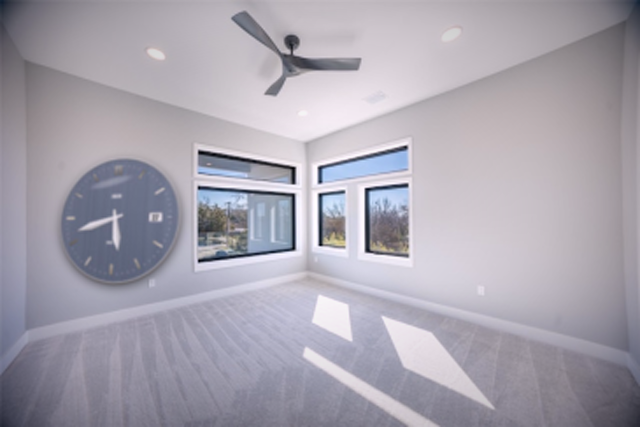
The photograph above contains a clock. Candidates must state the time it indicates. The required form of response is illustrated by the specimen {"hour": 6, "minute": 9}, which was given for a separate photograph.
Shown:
{"hour": 5, "minute": 42}
